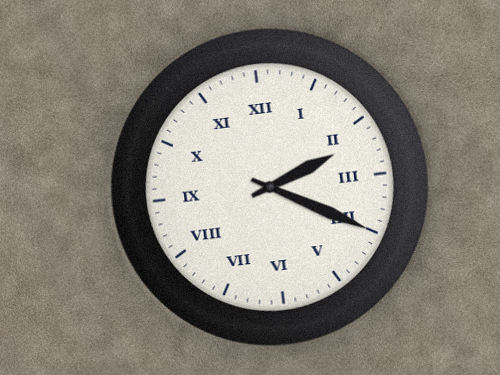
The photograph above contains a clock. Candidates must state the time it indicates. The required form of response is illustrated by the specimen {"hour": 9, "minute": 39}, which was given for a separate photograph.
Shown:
{"hour": 2, "minute": 20}
